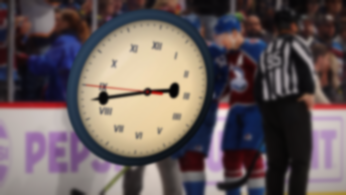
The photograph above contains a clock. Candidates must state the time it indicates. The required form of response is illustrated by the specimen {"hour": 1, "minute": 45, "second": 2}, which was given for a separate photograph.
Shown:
{"hour": 2, "minute": 42, "second": 45}
